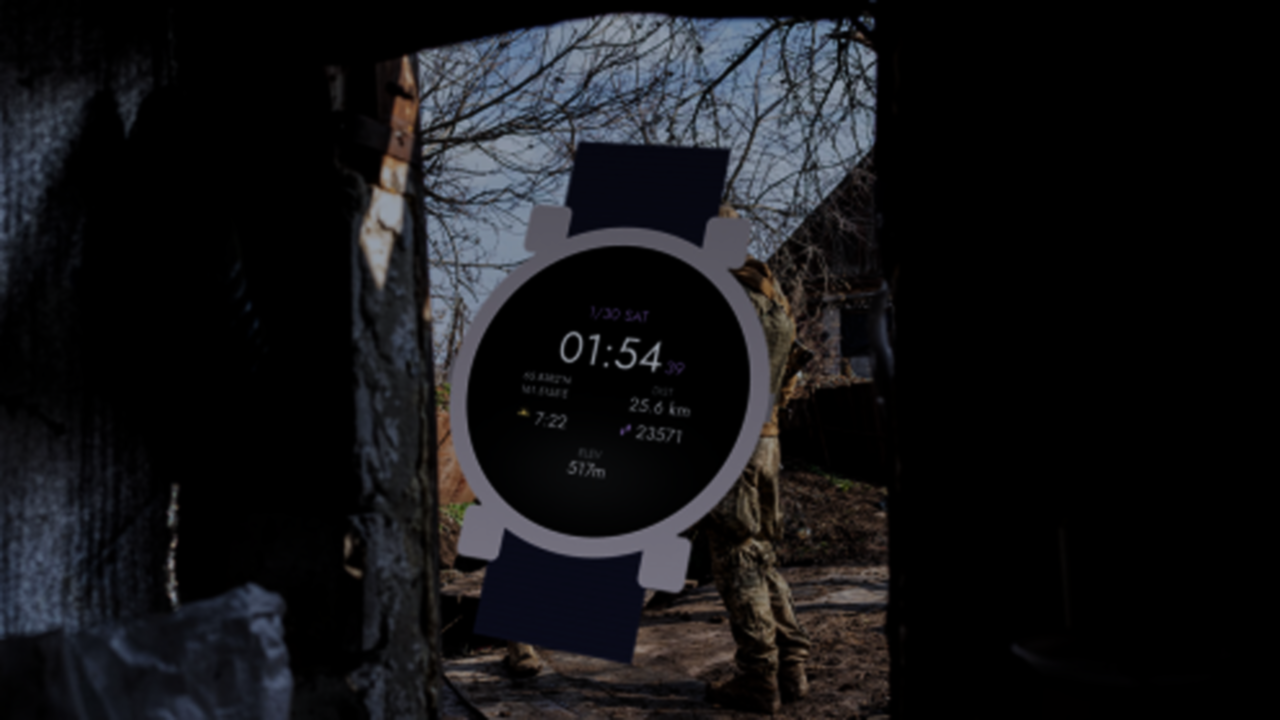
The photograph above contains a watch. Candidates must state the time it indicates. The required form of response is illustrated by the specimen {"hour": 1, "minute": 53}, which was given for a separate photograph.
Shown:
{"hour": 1, "minute": 54}
